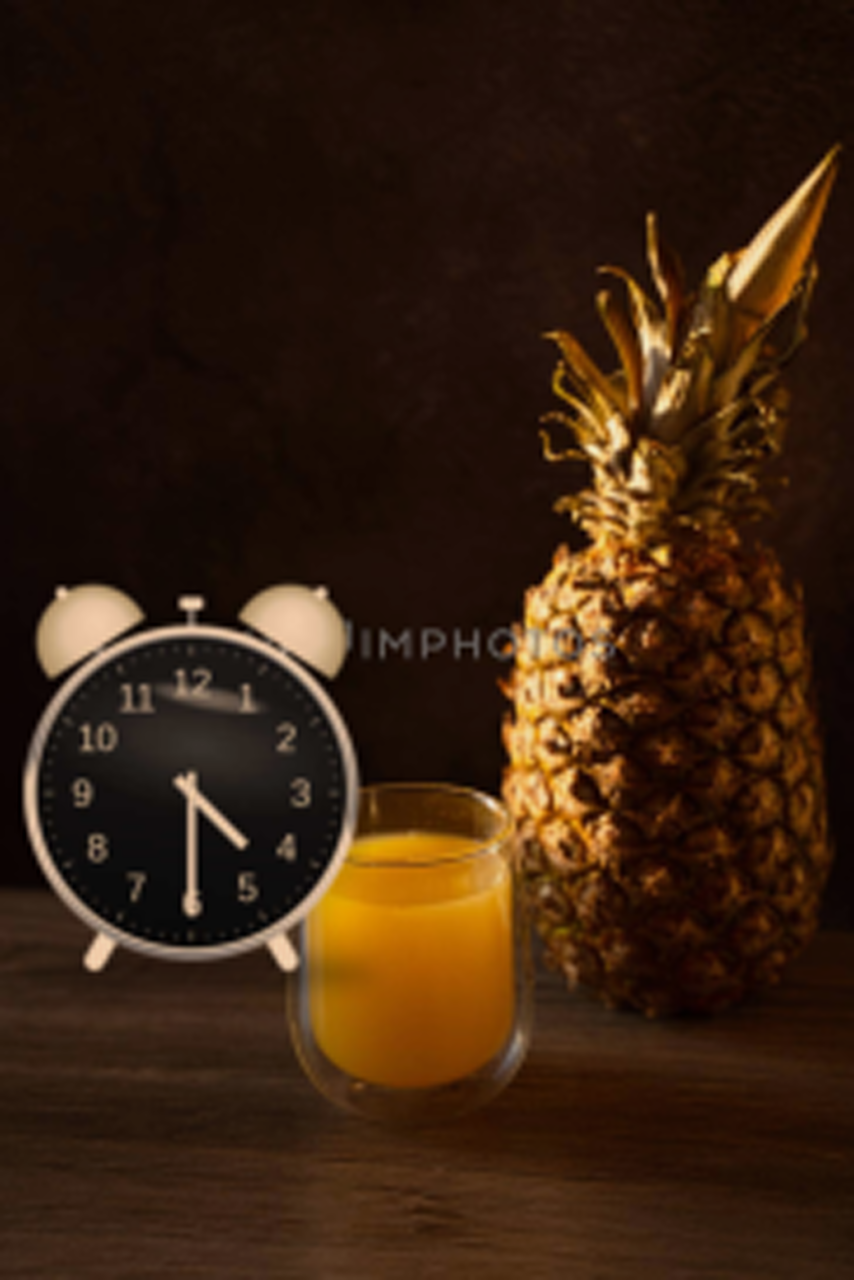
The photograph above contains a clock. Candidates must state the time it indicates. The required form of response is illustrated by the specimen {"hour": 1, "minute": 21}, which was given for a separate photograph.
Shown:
{"hour": 4, "minute": 30}
